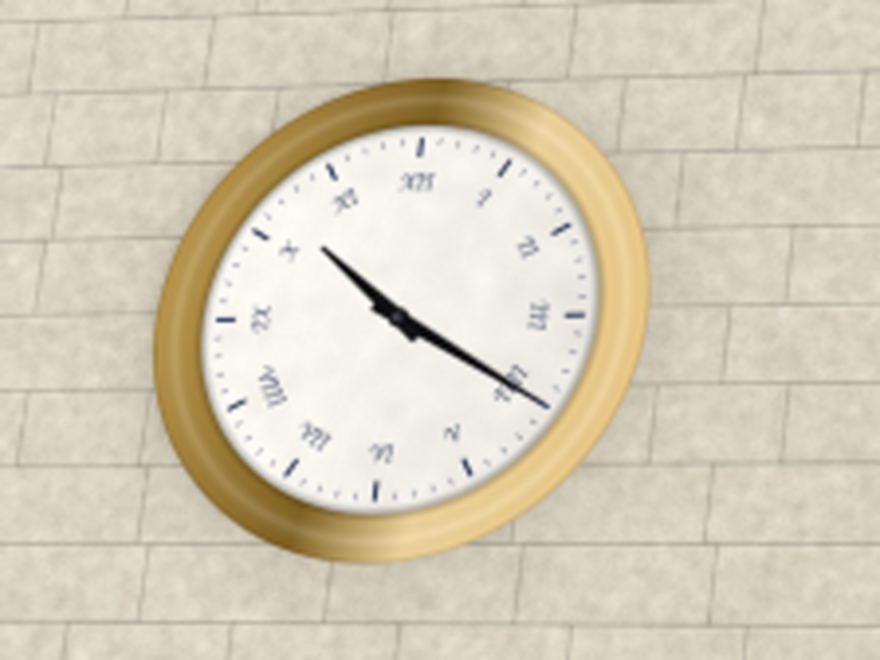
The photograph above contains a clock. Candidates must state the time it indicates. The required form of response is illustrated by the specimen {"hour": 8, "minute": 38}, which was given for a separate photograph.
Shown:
{"hour": 10, "minute": 20}
